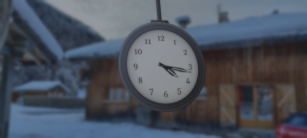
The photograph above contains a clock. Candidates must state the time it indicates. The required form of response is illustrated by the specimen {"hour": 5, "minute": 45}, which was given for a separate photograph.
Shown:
{"hour": 4, "minute": 17}
